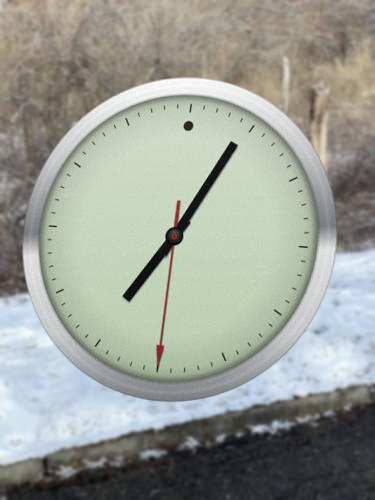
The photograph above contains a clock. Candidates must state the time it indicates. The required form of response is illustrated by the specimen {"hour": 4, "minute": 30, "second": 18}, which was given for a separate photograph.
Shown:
{"hour": 7, "minute": 4, "second": 30}
